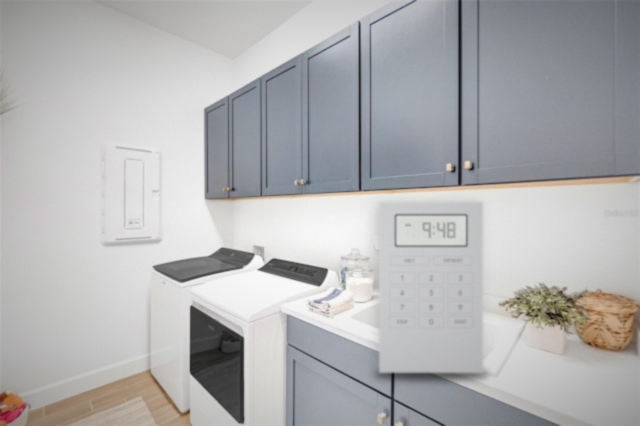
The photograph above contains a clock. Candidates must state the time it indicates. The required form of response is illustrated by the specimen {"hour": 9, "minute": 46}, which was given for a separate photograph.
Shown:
{"hour": 9, "minute": 48}
